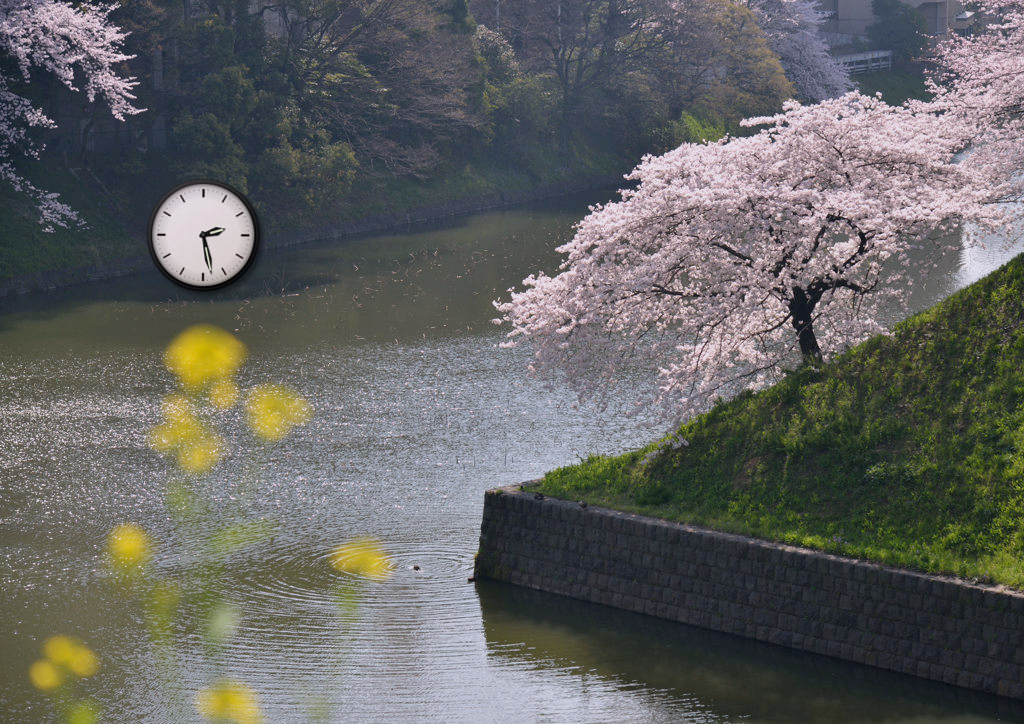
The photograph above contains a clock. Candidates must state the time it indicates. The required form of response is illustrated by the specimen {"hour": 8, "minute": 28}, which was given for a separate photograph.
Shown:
{"hour": 2, "minute": 28}
